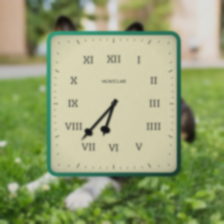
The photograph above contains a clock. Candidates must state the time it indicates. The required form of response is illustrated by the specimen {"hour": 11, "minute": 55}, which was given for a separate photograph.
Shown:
{"hour": 6, "minute": 37}
